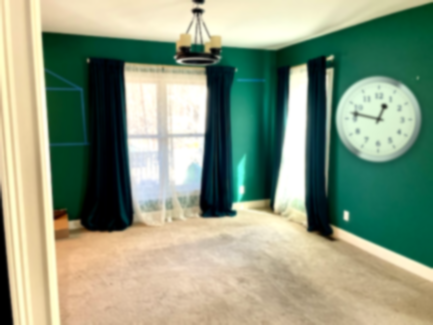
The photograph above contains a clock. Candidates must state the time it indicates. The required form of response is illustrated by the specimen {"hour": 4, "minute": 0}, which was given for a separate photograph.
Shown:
{"hour": 12, "minute": 47}
